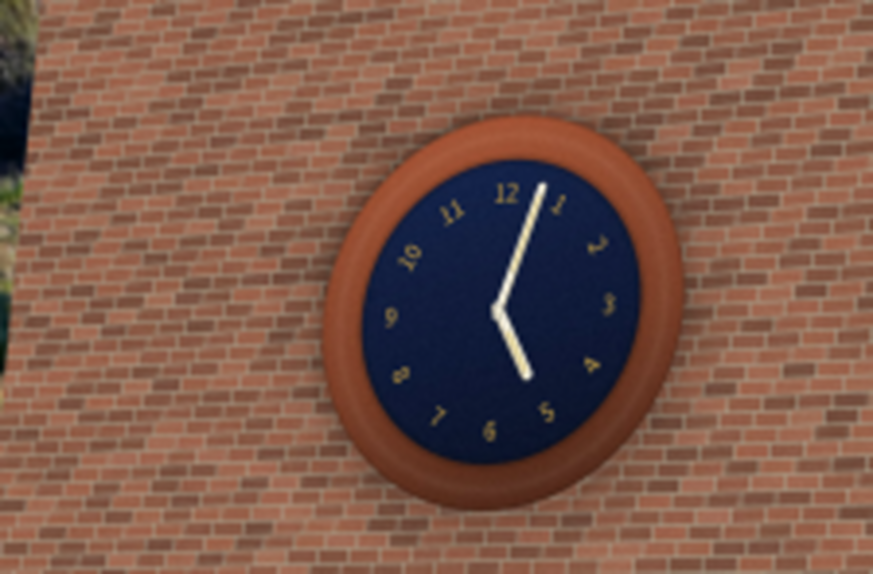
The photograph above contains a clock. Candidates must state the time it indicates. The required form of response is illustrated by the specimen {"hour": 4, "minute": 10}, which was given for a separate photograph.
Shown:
{"hour": 5, "minute": 3}
